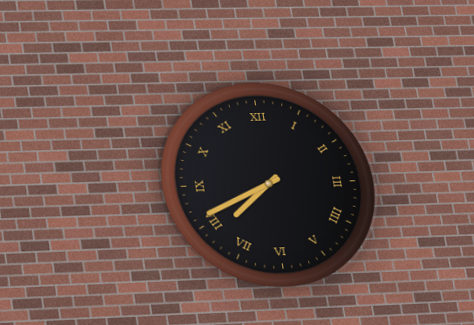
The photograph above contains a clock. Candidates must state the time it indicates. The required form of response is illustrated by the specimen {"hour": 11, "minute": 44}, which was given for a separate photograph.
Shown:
{"hour": 7, "minute": 41}
